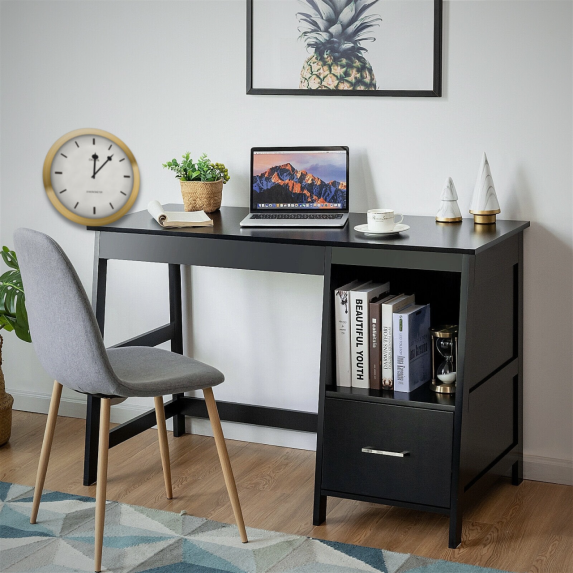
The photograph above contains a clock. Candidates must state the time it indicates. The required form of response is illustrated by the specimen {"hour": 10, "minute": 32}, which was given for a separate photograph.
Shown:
{"hour": 12, "minute": 7}
